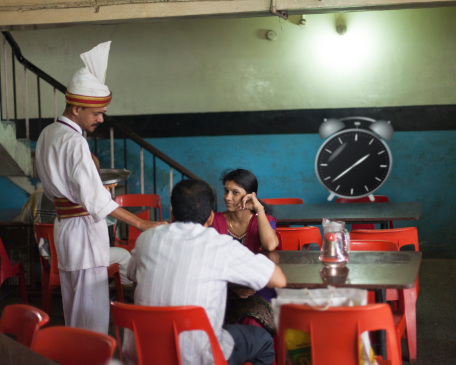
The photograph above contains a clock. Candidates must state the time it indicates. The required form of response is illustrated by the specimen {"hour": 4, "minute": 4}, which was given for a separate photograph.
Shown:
{"hour": 1, "minute": 38}
